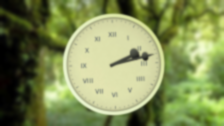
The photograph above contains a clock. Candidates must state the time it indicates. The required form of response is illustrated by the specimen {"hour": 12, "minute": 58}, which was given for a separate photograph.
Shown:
{"hour": 2, "minute": 13}
